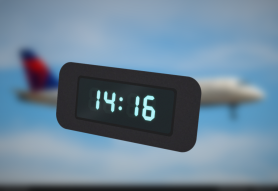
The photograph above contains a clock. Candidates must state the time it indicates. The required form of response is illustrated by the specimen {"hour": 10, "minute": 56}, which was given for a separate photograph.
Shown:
{"hour": 14, "minute": 16}
